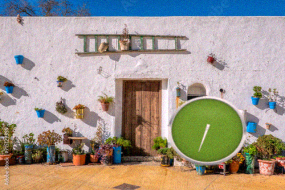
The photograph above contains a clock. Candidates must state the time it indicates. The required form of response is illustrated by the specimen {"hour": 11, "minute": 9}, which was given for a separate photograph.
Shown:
{"hour": 6, "minute": 33}
